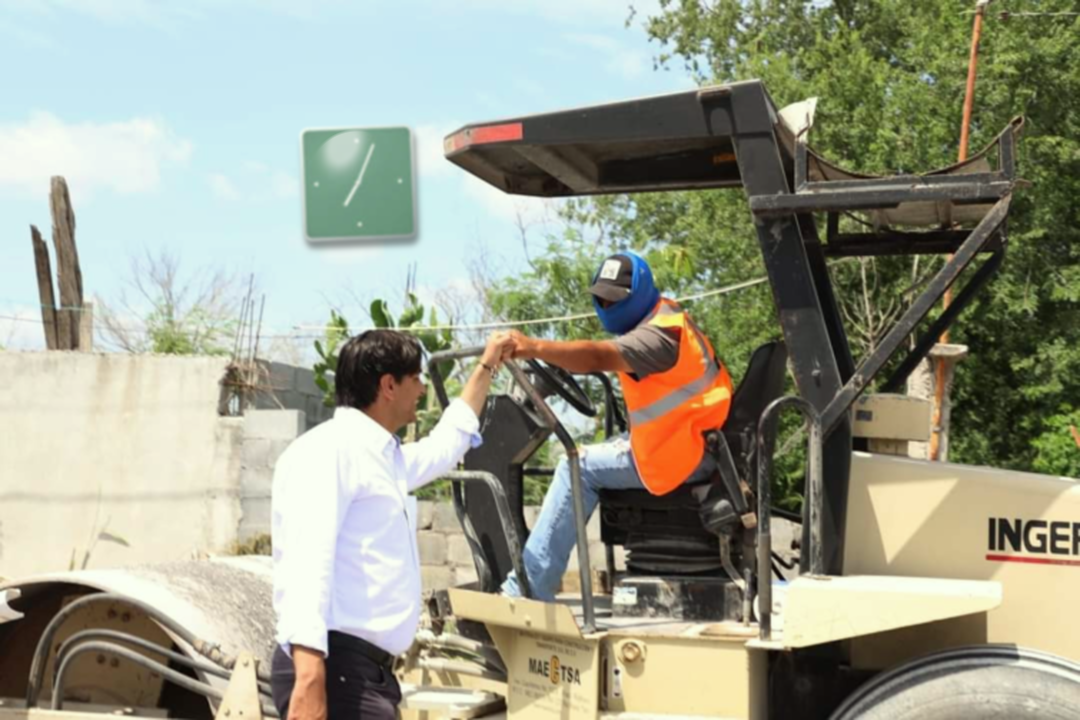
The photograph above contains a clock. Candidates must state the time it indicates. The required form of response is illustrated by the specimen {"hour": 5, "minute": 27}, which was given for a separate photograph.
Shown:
{"hour": 7, "minute": 4}
